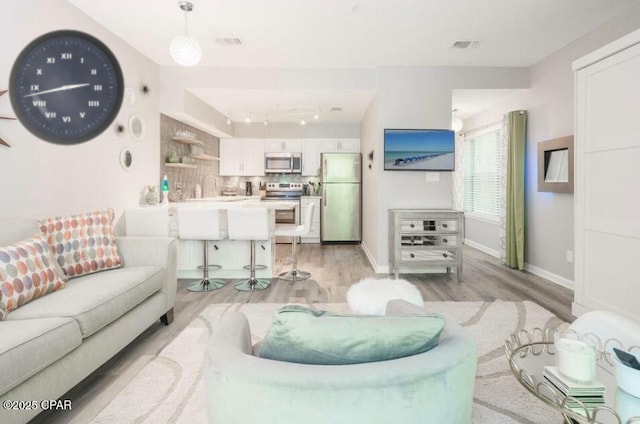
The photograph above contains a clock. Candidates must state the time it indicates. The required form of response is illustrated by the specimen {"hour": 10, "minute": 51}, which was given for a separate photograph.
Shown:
{"hour": 2, "minute": 43}
